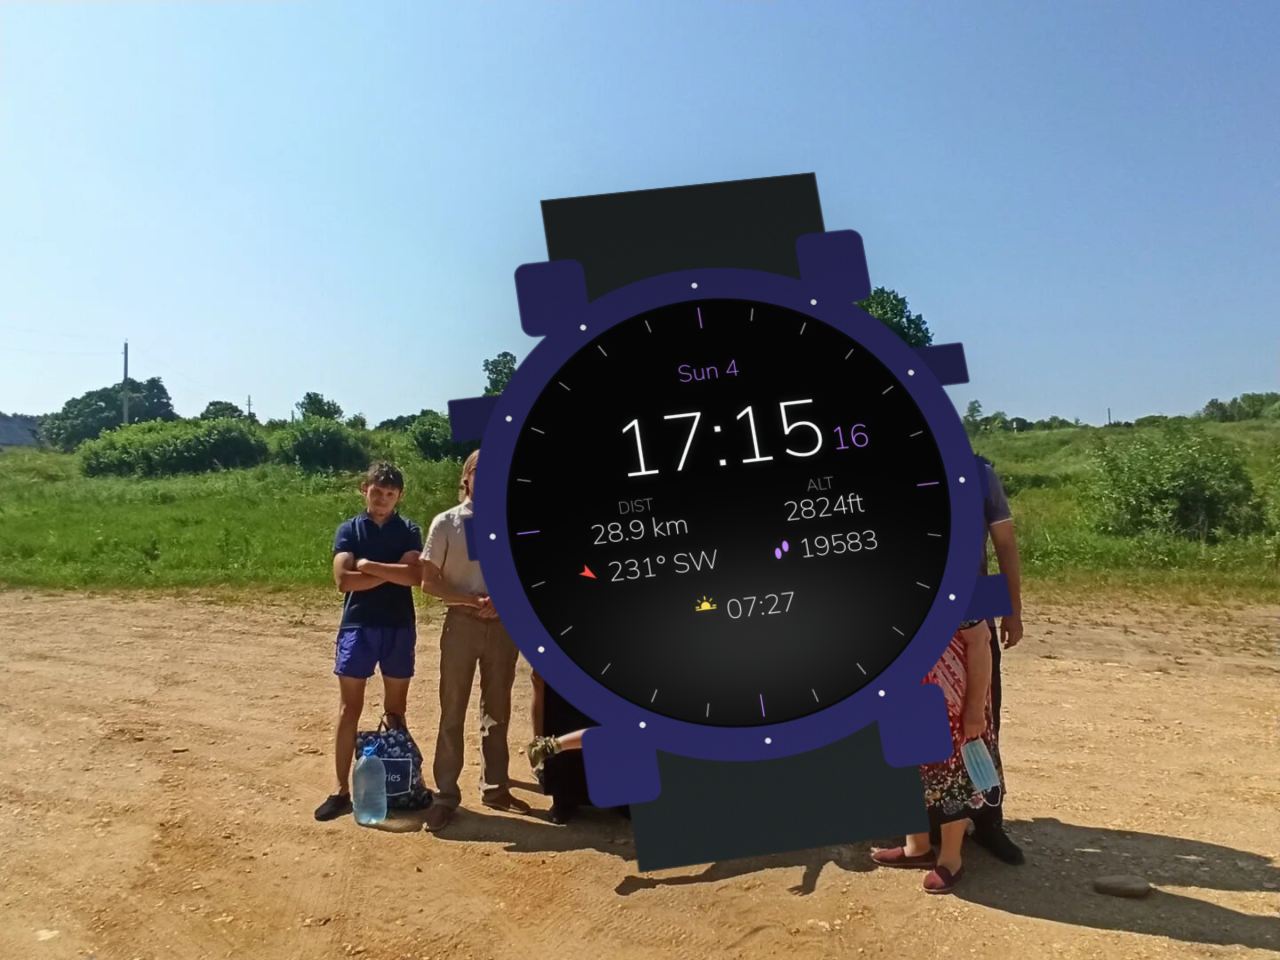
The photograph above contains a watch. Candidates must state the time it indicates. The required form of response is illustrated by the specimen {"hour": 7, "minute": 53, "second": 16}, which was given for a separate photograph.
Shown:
{"hour": 17, "minute": 15, "second": 16}
